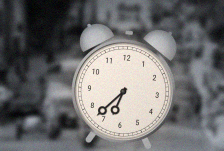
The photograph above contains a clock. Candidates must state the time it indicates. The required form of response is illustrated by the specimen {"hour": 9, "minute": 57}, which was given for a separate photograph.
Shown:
{"hour": 6, "minute": 37}
